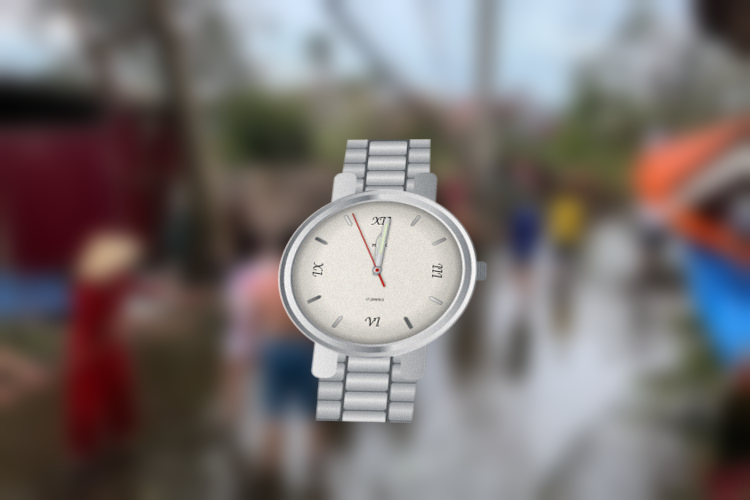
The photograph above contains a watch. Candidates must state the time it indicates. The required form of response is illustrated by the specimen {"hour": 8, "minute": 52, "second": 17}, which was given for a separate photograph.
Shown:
{"hour": 12, "minute": 0, "second": 56}
